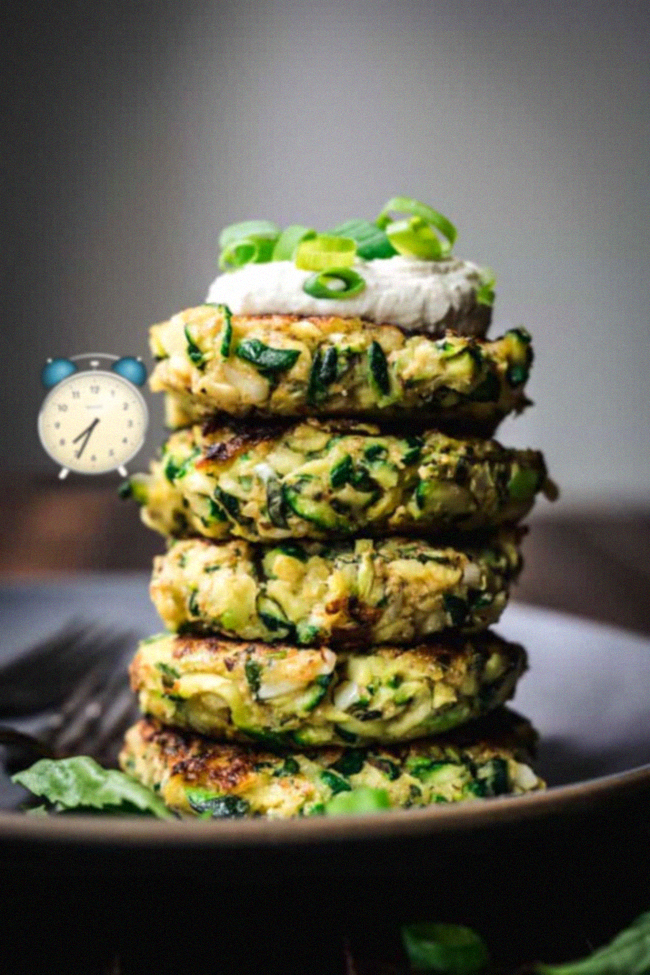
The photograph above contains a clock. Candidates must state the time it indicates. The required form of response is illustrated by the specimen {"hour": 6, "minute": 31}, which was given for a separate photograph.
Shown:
{"hour": 7, "minute": 34}
